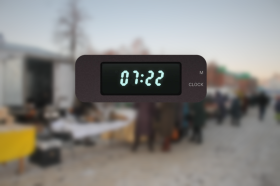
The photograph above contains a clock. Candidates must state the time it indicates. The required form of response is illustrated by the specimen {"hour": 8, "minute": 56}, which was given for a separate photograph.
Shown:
{"hour": 7, "minute": 22}
